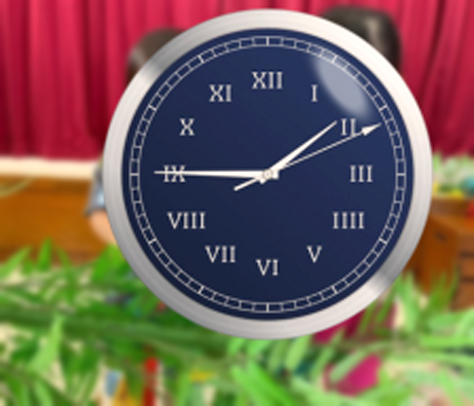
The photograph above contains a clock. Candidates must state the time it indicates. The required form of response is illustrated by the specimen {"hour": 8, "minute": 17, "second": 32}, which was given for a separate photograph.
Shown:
{"hour": 1, "minute": 45, "second": 11}
